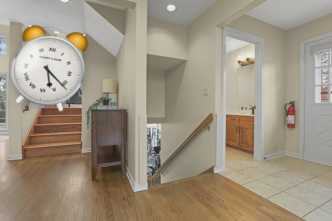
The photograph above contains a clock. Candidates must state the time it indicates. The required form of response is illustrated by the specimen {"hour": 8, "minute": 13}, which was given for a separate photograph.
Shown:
{"hour": 5, "minute": 21}
